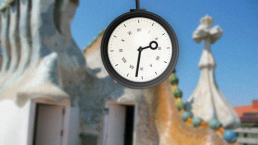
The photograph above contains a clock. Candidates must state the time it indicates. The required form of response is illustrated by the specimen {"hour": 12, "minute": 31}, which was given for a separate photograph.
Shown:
{"hour": 2, "minute": 32}
